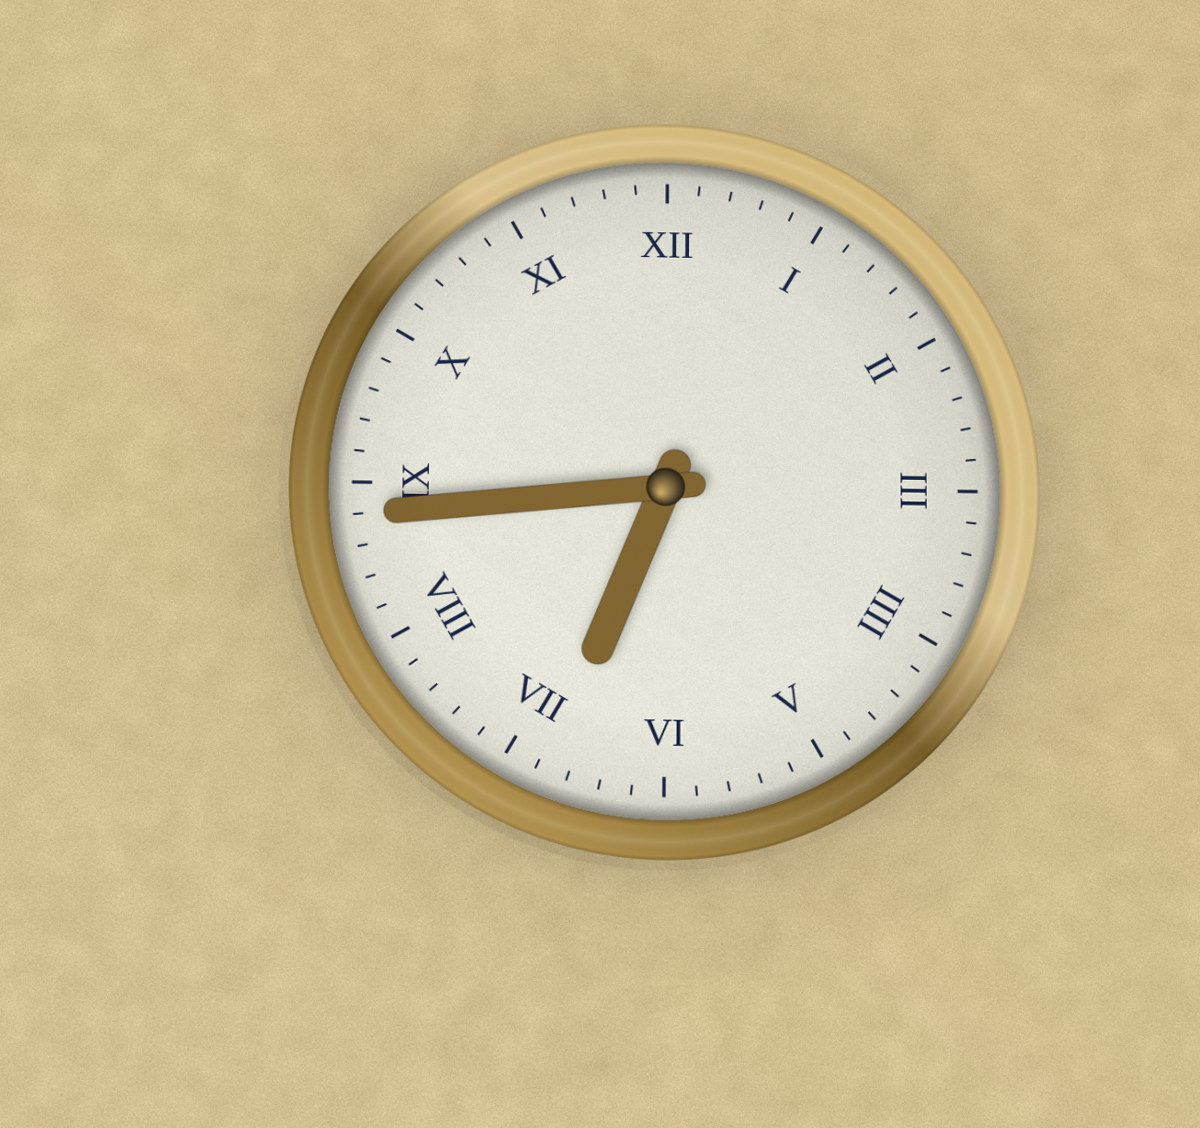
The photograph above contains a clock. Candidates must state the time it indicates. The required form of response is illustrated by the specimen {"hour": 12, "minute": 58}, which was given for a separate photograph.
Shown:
{"hour": 6, "minute": 44}
